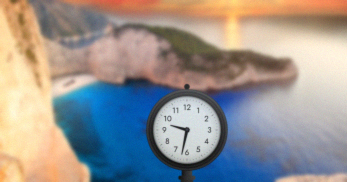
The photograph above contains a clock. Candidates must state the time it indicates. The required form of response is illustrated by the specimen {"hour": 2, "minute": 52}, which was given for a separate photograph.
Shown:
{"hour": 9, "minute": 32}
